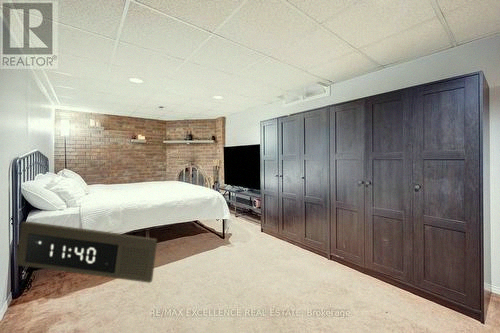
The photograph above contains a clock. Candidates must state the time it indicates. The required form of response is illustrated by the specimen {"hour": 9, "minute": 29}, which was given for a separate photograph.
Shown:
{"hour": 11, "minute": 40}
